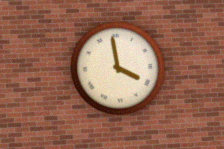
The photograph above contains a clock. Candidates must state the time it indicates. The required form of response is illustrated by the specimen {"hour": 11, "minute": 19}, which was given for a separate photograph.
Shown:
{"hour": 3, "minute": 59}
